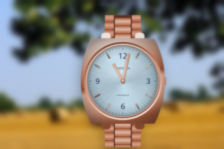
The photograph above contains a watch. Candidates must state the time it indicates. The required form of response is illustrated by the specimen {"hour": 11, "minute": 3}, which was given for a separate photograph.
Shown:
{"hour": 11, "minute": 2}
